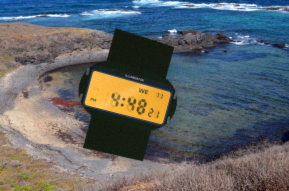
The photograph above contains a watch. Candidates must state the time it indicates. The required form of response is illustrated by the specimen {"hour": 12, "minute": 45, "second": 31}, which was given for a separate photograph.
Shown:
{"hour": 4, "minute": 48, "second": 21}
